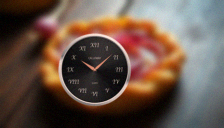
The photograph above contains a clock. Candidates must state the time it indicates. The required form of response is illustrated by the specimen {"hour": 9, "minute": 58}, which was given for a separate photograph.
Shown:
{"hour": 10, "minute": 8}
